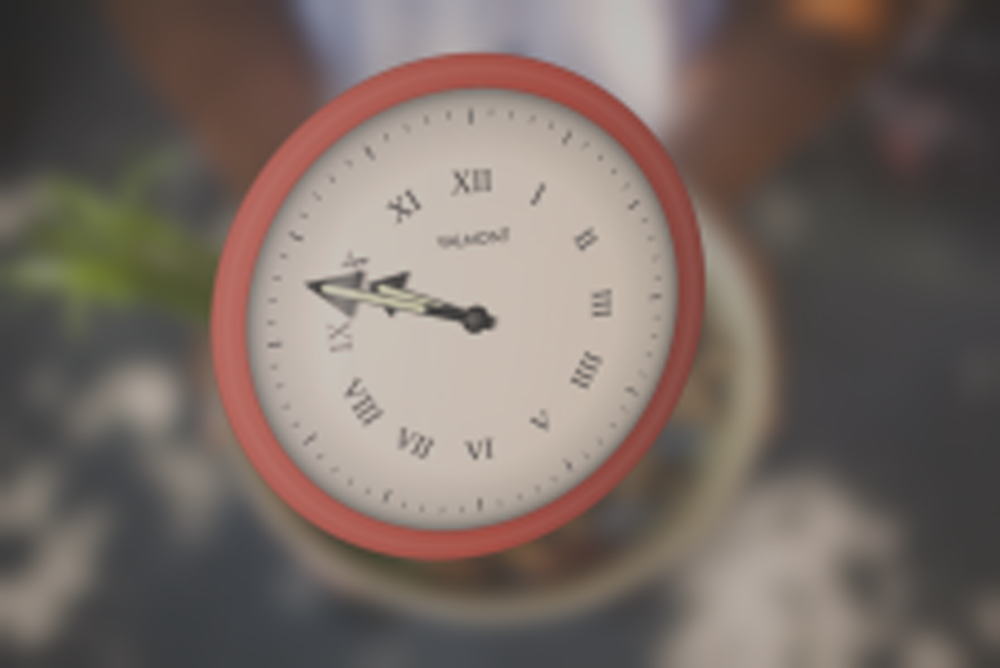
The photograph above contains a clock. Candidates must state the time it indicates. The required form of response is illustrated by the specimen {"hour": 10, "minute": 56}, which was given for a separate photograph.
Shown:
{"hour": 9, "minute": 48}
